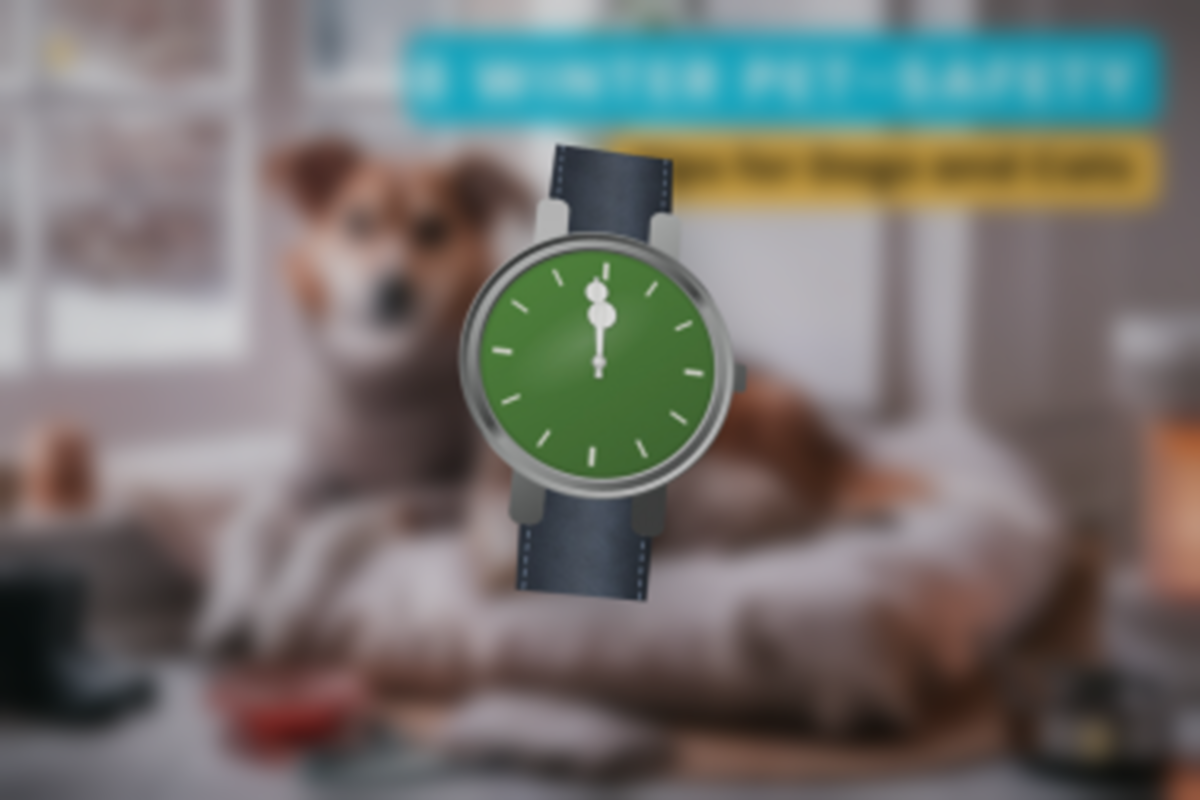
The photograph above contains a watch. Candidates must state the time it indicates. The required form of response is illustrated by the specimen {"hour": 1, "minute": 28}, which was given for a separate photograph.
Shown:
{"hour": 11, "minute": 59}
